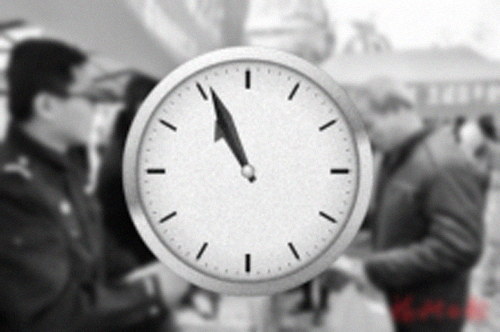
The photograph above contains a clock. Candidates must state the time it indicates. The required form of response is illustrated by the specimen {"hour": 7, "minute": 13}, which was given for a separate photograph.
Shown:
{"hour": 10, "minute": 56}
